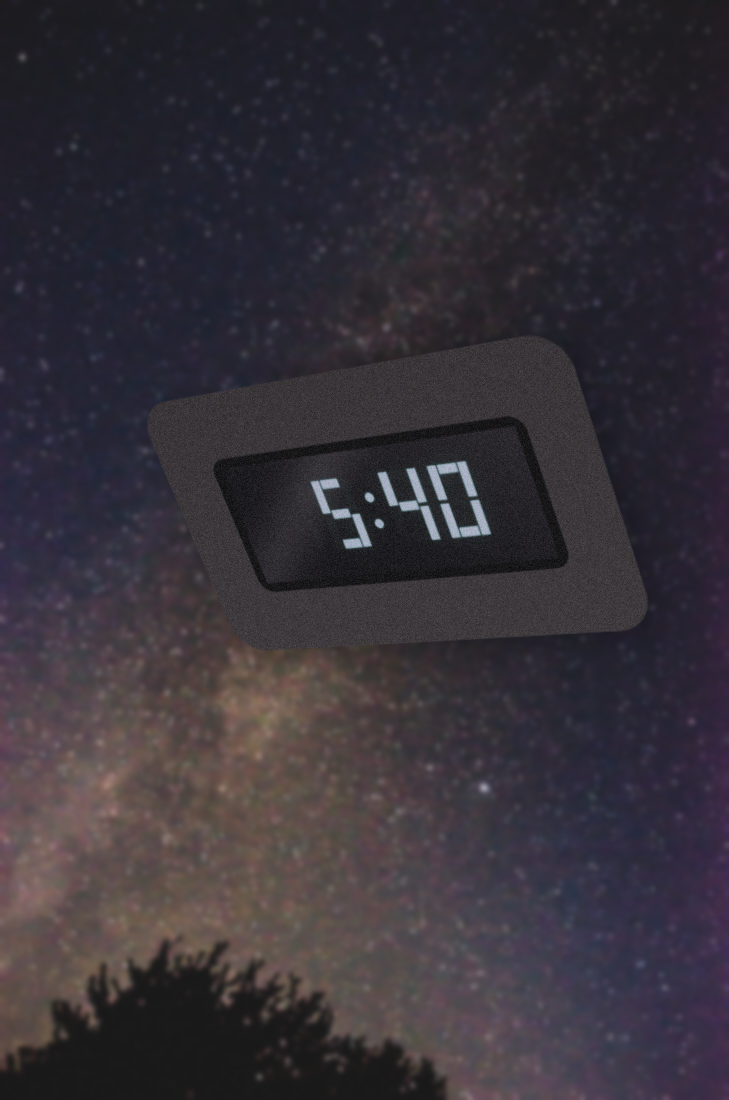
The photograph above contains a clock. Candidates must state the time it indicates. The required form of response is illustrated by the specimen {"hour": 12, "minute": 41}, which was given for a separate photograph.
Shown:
{"hour": 5, "minute": 40}
